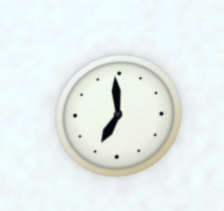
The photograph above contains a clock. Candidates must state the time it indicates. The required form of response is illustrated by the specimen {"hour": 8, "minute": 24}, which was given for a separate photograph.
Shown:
{"hour": 6, "minute": 59}
